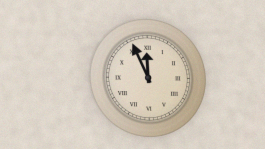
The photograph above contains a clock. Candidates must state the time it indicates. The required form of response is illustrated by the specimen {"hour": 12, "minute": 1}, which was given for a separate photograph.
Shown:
{"hour": 11, "minute": 56}
